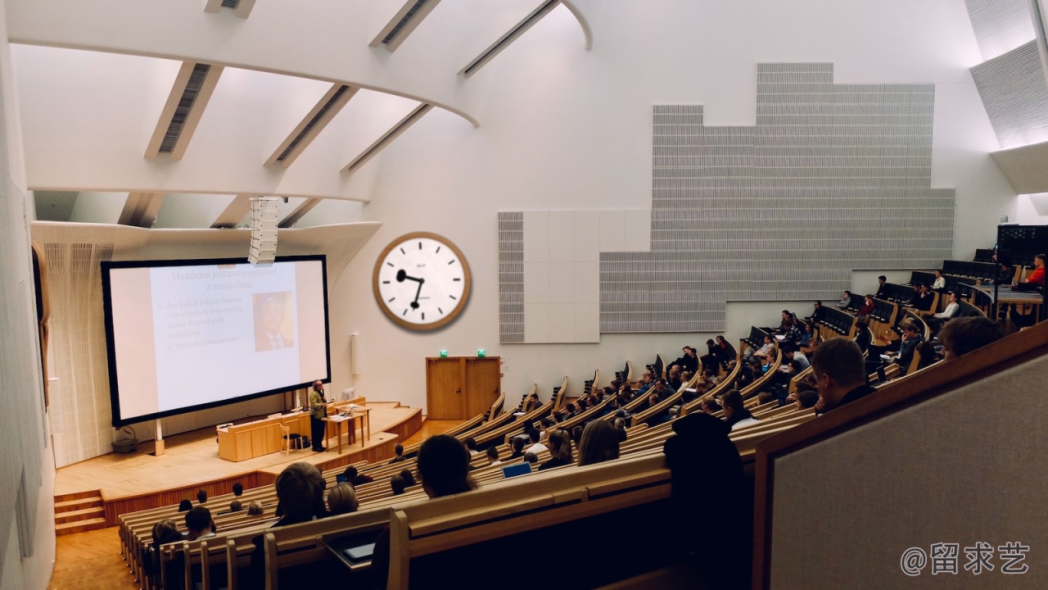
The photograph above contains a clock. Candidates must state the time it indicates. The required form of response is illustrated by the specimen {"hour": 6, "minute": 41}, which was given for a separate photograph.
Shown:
{"hour": 9, "minute": 33}
